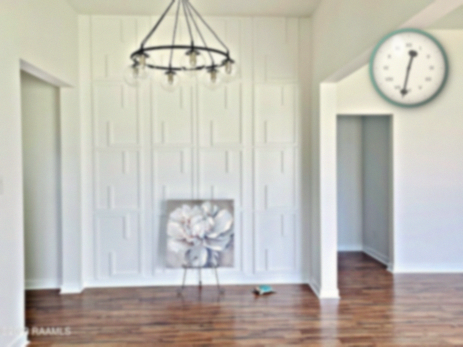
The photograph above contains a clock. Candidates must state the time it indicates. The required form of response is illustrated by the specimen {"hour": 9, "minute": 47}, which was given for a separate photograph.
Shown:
{"hour": 12, "minute": 32}
